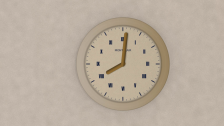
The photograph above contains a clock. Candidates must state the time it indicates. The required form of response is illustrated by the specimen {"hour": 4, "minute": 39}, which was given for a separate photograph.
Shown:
{"hour": 8, "minute": 1}
